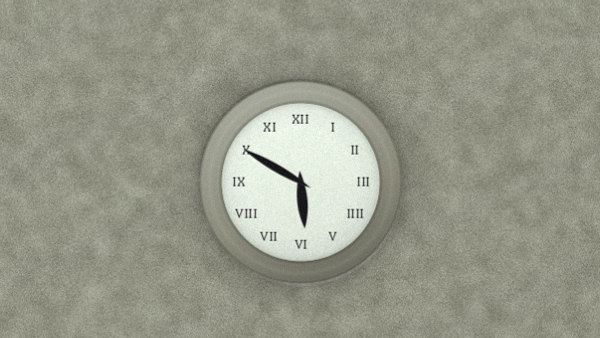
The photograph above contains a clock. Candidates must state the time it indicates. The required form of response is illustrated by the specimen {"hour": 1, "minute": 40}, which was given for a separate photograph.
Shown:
{"hour": 5, "minute": 50}
